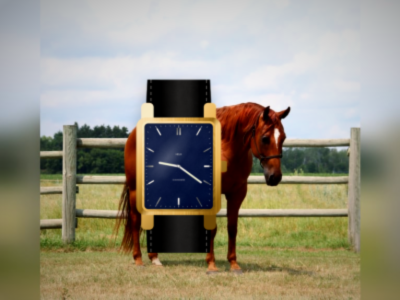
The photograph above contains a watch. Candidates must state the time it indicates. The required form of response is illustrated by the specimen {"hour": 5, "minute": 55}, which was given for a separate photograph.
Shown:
{"hour": 9, "minute": 21}
